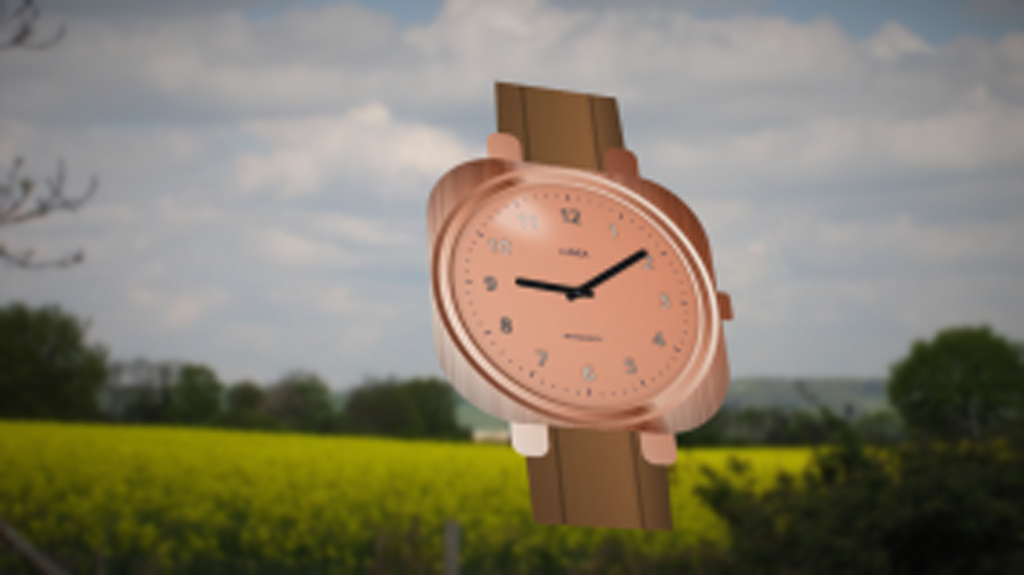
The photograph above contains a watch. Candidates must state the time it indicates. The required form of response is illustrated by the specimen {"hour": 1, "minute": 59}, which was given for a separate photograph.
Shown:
{"hour": 9, "minute": 9}
